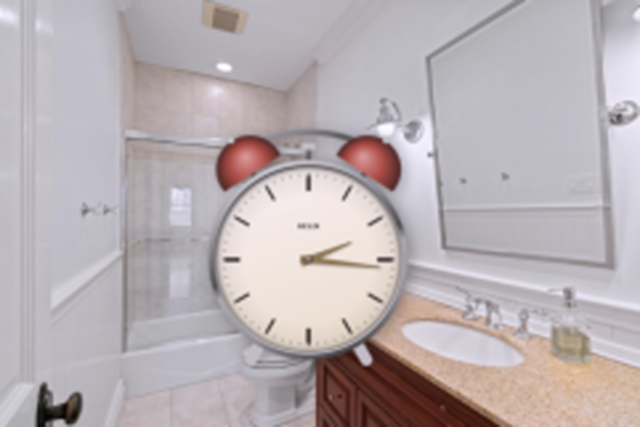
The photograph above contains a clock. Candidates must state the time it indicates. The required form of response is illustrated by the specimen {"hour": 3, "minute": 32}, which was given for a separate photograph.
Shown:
{"hour": 2, "minute": 16}
